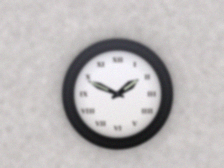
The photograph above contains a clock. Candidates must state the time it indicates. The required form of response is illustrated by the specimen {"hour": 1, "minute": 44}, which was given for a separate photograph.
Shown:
{"hour": 1, "minute": 49}
